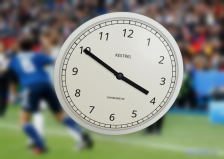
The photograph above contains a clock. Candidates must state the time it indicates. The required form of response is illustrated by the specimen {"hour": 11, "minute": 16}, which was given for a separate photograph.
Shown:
{"hour": 3, "minute": 50}
